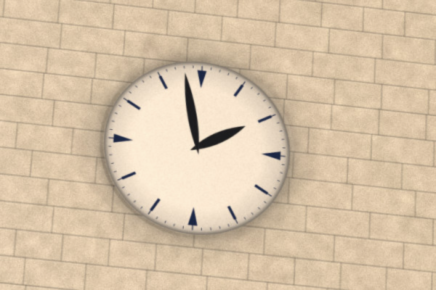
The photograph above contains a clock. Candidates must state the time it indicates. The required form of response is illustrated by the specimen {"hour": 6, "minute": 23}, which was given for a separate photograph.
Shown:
{"hour": 1, "minute": 58}
